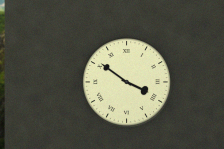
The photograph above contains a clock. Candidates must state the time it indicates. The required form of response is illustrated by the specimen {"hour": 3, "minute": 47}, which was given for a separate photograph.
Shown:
{"hour": 3, "minute": 51}
